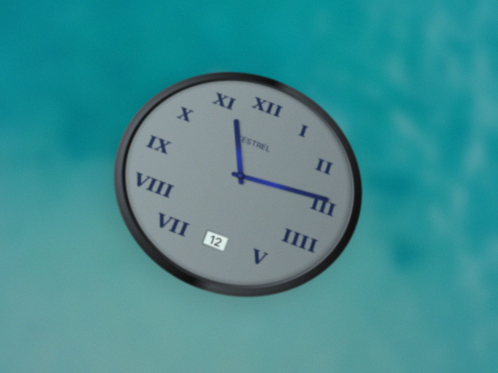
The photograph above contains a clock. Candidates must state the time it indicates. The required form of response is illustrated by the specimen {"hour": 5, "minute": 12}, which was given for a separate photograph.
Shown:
{"hour": 11, "minute": 14}
